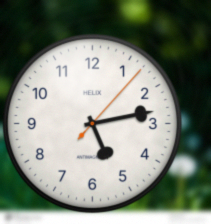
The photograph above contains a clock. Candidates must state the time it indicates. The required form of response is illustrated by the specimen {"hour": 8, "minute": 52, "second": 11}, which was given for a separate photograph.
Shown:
{"hour": 5, "minute": 13, "second": 7}
